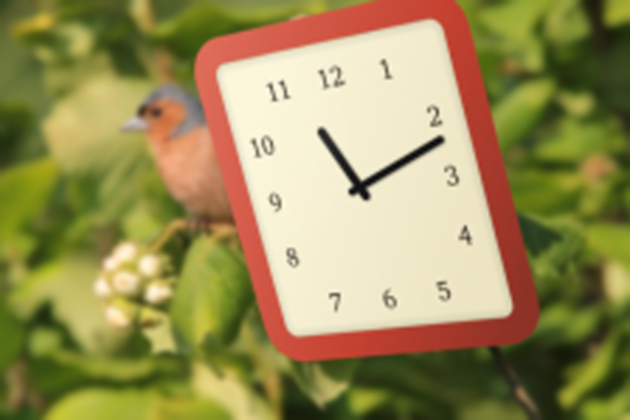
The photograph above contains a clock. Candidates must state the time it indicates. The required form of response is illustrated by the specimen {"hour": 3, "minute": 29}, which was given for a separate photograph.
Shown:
{"hour": 11, "minute": 12}
